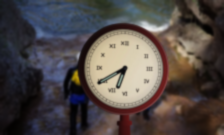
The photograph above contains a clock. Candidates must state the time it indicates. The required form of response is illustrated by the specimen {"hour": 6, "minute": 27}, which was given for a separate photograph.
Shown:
{"hour": 6, "minute": 40}
